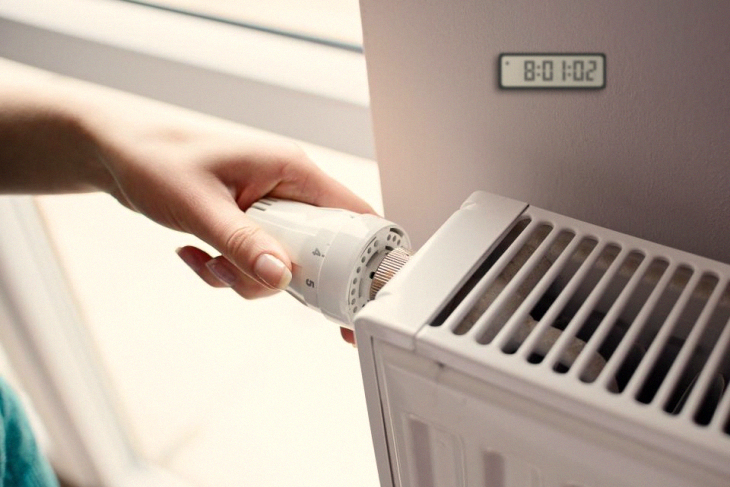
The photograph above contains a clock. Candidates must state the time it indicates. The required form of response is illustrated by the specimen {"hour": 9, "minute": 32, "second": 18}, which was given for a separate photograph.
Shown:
{"hour": 8, "minute": 1, "second": 2}
